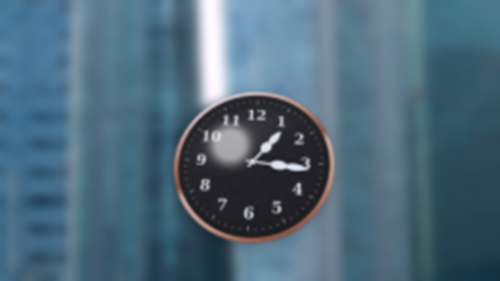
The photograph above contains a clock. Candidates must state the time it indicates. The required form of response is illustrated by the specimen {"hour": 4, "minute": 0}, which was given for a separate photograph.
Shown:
{"hour": 1, "minute": 16}
